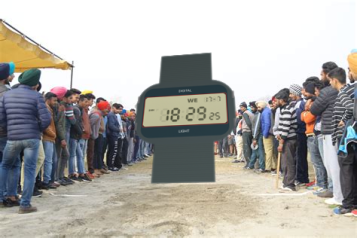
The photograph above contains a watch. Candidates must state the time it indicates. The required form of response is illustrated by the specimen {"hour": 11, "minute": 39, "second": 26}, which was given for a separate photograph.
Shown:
{"hour": 18, "minute": 29, "second": 25}
